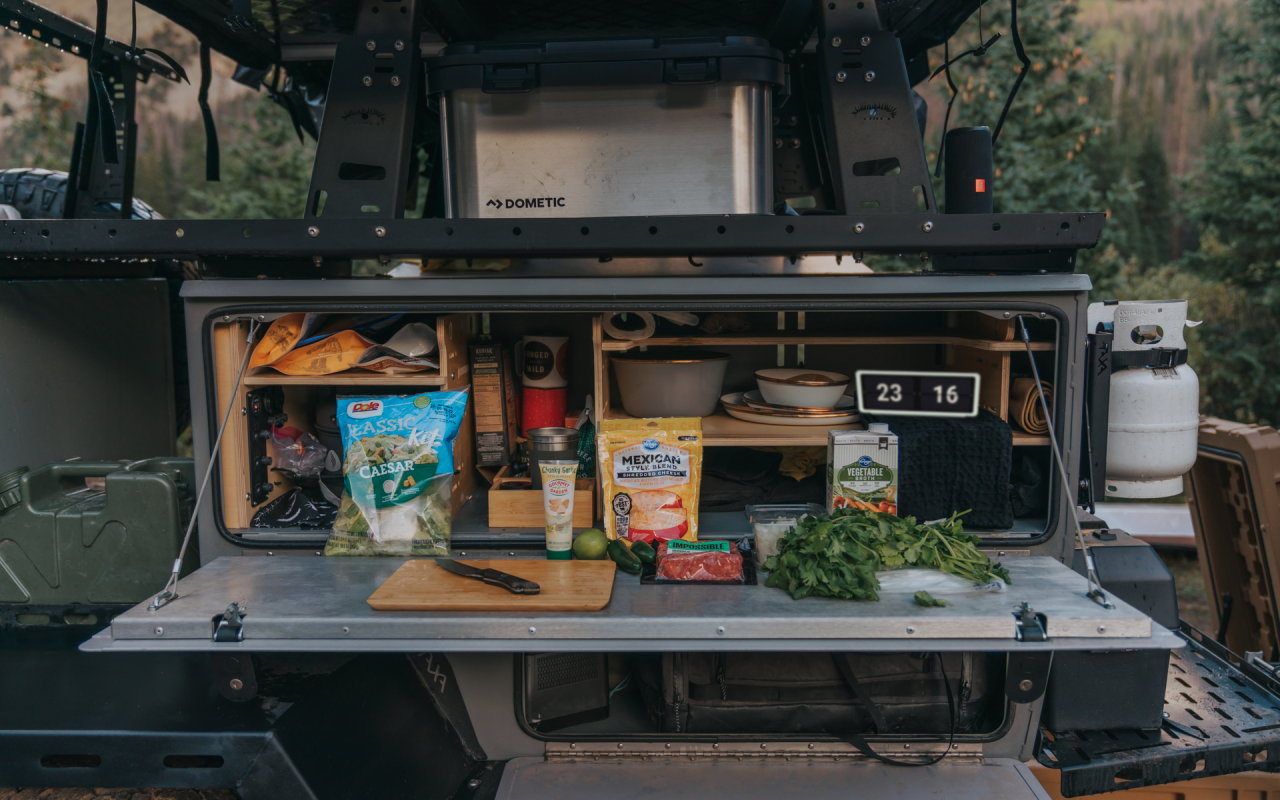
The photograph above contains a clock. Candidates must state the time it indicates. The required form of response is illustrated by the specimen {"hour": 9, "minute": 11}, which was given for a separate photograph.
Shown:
{"hour": 23, "minute": 16}
